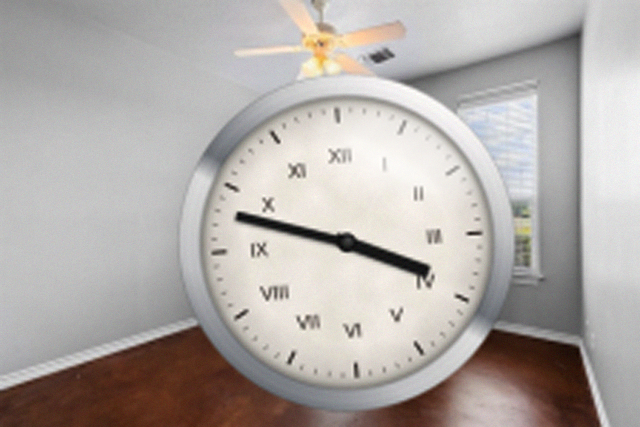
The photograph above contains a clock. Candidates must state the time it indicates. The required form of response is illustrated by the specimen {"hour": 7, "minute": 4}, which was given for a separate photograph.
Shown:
{"hour": 3, "minute": 48}
